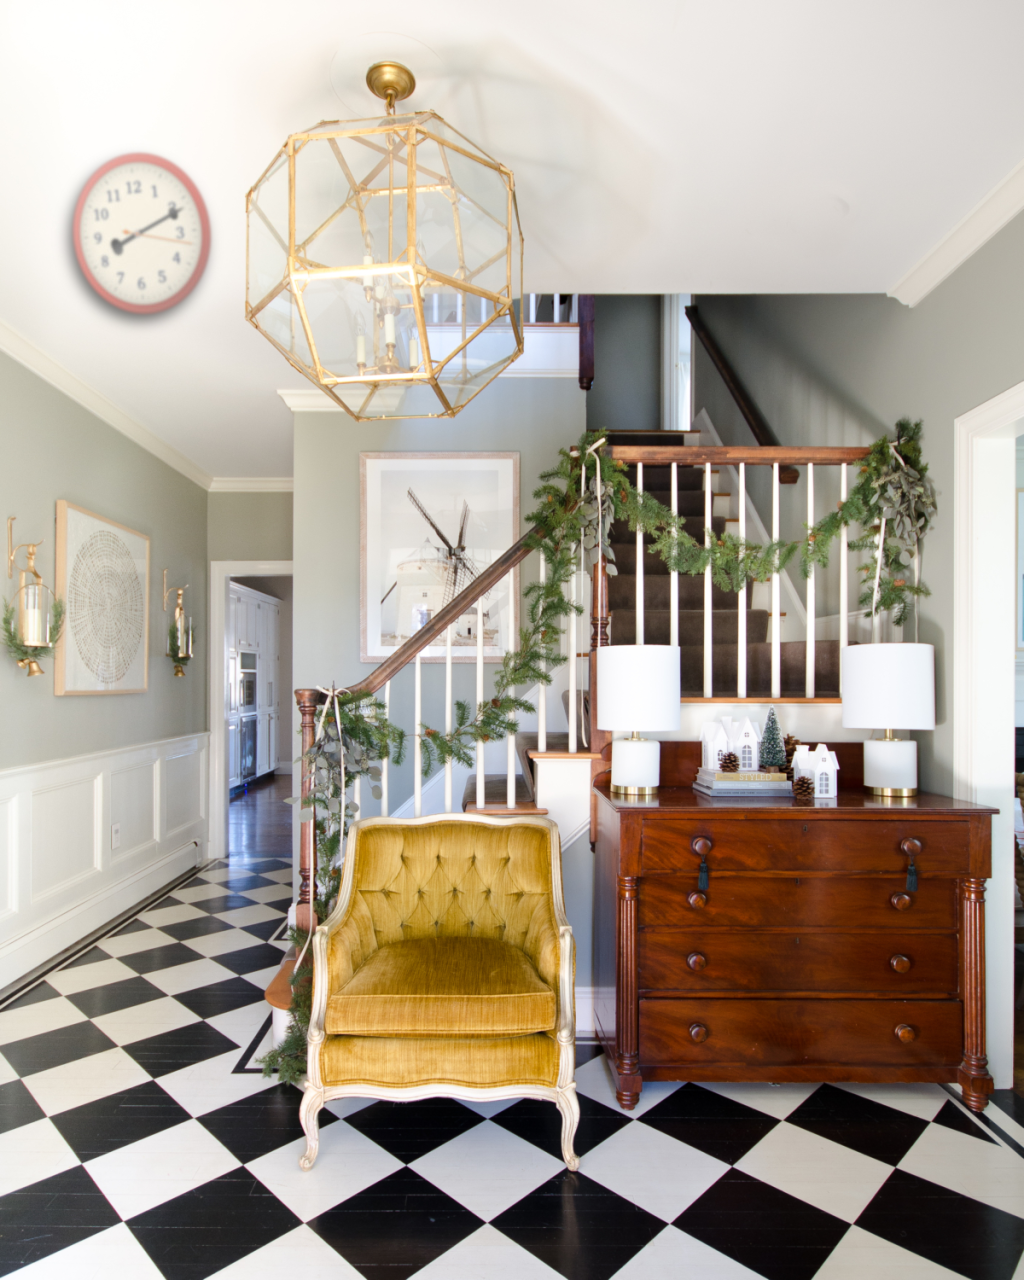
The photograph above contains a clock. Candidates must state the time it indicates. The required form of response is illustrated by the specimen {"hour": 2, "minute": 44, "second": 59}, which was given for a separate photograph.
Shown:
{"hour": 8, "minute": 11, "second": 17}
